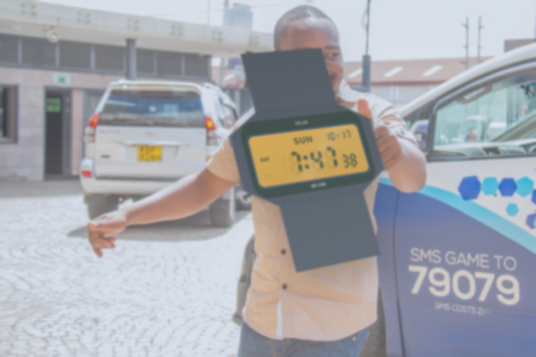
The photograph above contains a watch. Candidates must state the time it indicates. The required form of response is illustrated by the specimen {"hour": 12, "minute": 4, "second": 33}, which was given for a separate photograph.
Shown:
{"hour": 7, "minute": 47, "second": 38}
